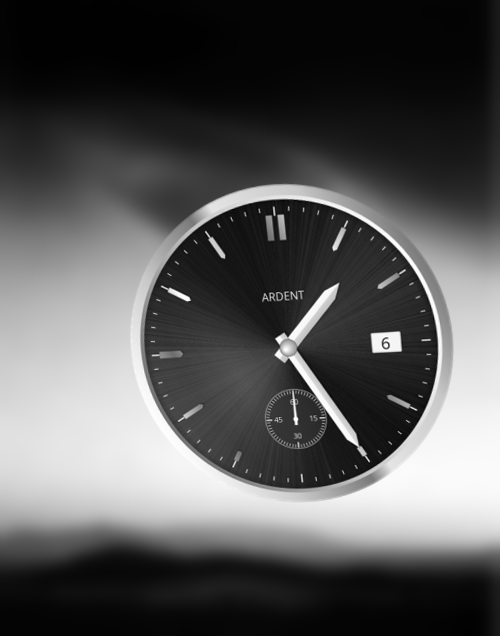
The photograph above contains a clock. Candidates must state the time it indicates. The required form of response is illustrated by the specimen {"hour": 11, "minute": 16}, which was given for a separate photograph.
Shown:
{"hour": 1, "minute": 25}
